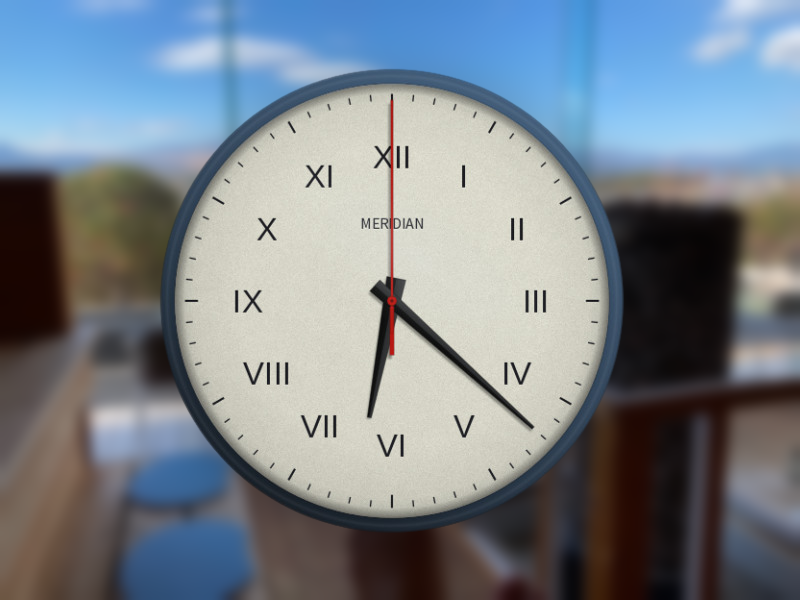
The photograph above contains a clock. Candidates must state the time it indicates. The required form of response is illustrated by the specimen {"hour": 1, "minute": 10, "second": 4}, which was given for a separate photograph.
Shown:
{"hour": 6, "minute": 22, "second": 0}
